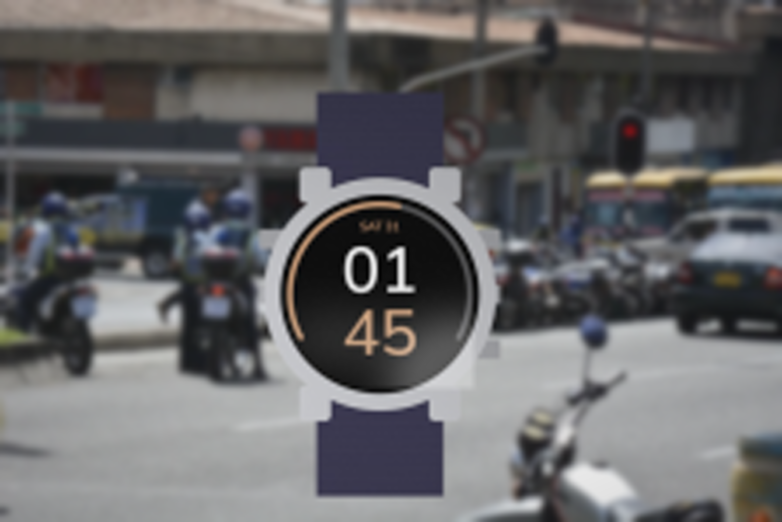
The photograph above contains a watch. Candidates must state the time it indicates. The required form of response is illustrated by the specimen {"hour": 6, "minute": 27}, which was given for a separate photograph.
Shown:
{"hour": 1, "minute": 45}
